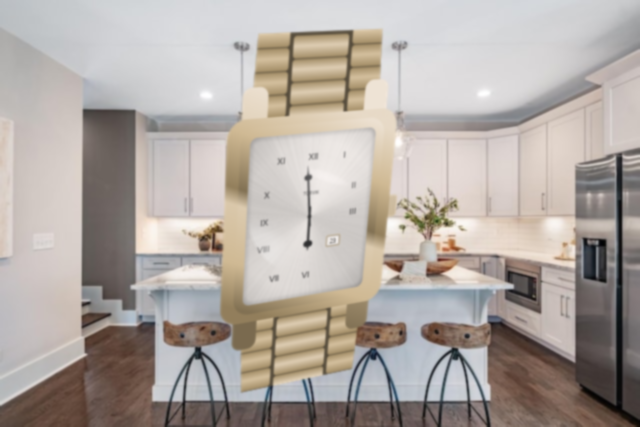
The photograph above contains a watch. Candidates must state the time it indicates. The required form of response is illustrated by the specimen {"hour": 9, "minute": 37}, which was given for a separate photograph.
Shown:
{"hour": 5, "minute": 59}
